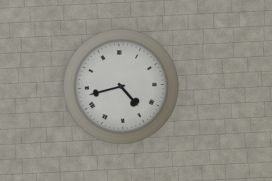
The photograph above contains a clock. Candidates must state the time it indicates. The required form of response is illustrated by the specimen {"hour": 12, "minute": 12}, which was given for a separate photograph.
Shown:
{"hour": 4, "minute": 43}
